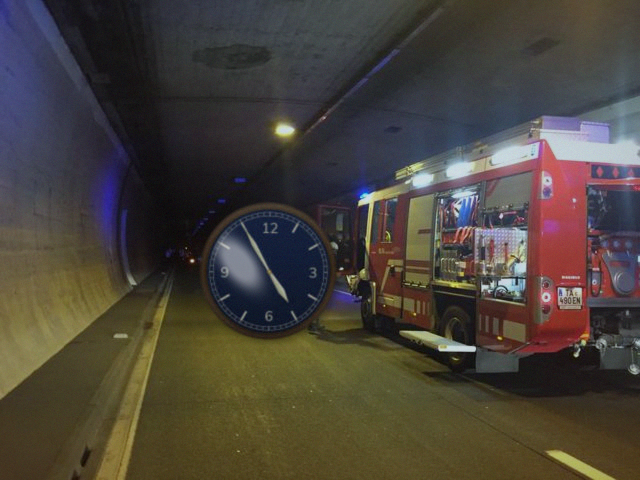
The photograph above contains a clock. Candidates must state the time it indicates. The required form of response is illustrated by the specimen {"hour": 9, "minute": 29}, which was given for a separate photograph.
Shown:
{"hour": 4, "minute": 55}
